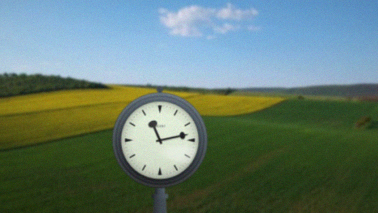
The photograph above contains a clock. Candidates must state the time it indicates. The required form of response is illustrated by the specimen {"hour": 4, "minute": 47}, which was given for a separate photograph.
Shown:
{"hour": 11, "minute": 13}
